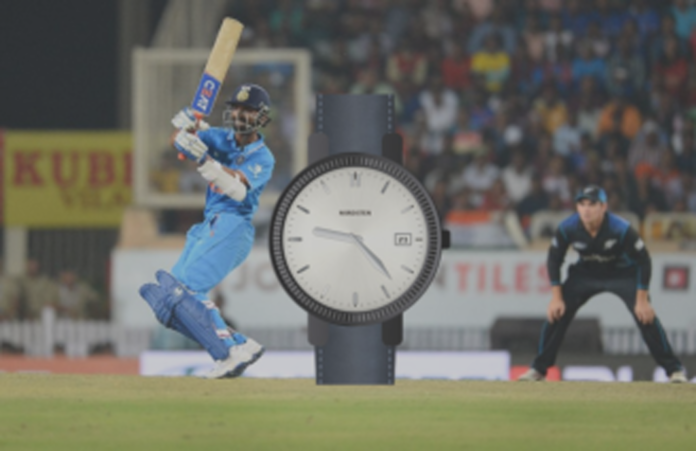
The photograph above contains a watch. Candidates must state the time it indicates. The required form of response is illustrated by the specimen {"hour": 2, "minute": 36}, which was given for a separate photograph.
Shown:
{"hour": 9, "minute": 23}
